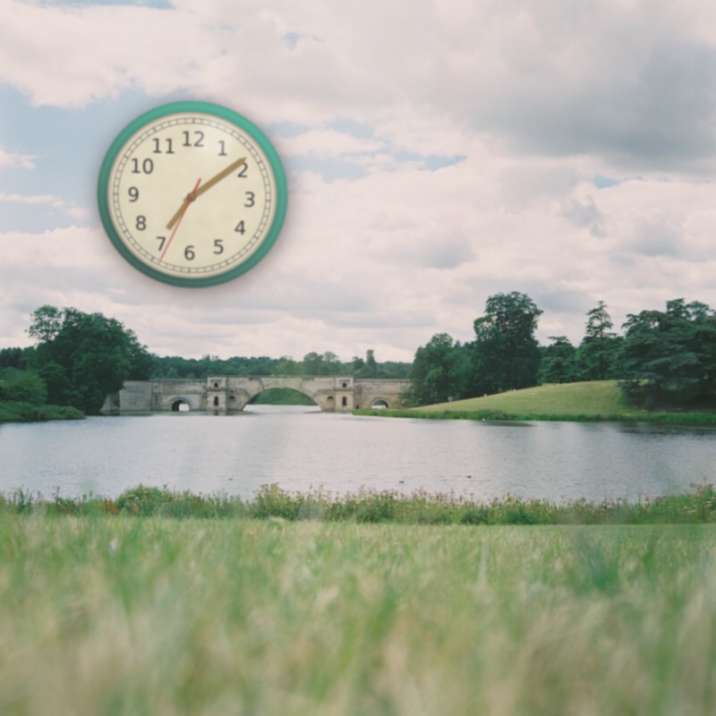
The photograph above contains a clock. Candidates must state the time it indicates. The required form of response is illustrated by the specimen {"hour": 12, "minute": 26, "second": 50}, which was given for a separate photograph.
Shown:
{"hour": 7, "minute": 8, "second": 34}
